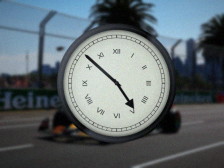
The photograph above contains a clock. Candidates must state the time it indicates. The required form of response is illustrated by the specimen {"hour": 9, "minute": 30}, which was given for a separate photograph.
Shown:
{"hour": 4, "minute": 52}
